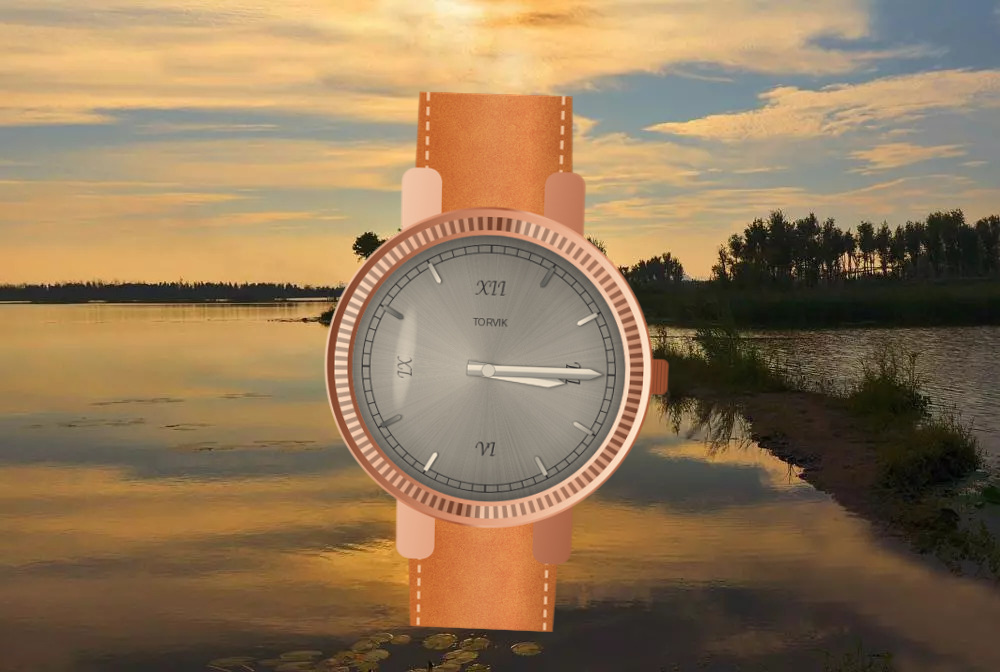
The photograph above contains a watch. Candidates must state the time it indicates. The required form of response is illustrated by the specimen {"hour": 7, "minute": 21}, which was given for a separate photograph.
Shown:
{"hour": 3, "minute": 15}
